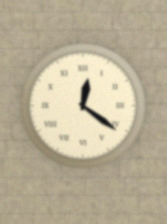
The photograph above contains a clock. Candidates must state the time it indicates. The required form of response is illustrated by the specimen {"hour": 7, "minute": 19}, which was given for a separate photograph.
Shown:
{"hour": 12, "minute": 21}
